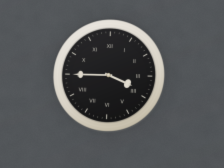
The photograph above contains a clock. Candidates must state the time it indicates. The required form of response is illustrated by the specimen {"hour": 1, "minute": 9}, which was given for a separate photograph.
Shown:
{"hour": 3, "minute": 45}
